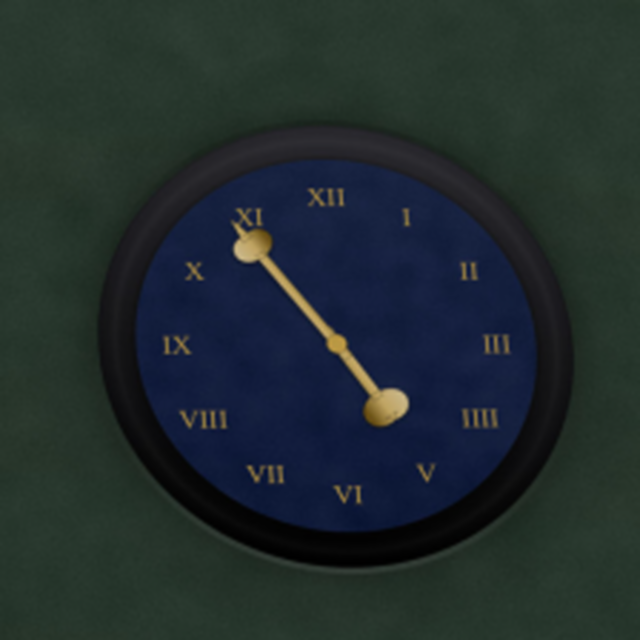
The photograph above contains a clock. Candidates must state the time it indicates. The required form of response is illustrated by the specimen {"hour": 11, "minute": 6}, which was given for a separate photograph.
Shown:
{"hour": 4, "minute": 54}
